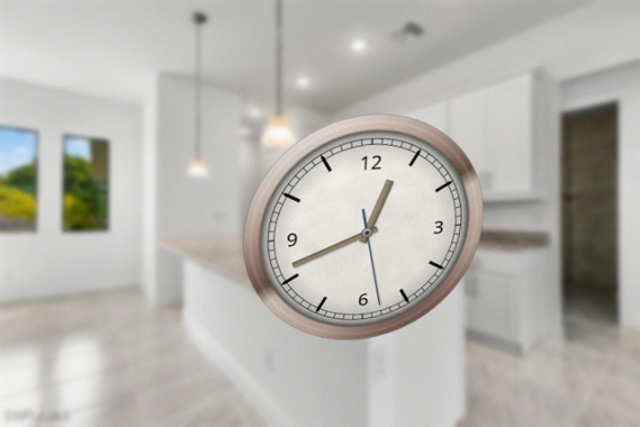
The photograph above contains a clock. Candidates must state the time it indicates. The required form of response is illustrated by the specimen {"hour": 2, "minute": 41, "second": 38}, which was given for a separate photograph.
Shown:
{"hour": 12, "minute": 41, "second": 28}
